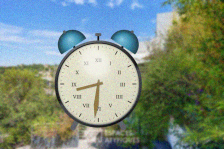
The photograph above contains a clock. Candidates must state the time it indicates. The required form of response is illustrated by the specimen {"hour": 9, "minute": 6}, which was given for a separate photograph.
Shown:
{"hour": 8, "minute": 31}
